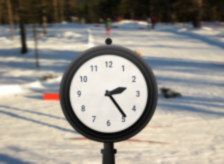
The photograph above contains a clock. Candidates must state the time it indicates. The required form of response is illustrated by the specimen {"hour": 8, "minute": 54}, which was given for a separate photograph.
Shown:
{"hour": 2, "minute": 24}
